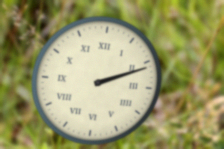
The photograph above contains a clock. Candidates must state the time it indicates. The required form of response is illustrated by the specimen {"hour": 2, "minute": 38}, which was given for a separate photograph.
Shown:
{"hour": 2, "minute": 11}
